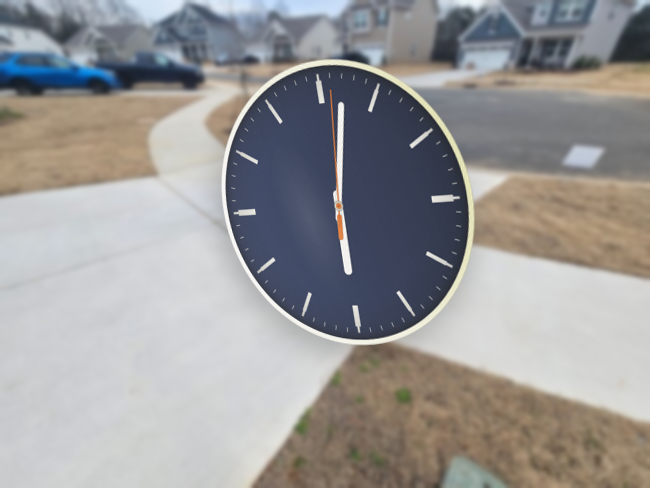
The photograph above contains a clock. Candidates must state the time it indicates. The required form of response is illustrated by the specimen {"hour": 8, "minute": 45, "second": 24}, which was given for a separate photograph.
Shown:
{"hour": 6, "minute": 2, "second": 1}
